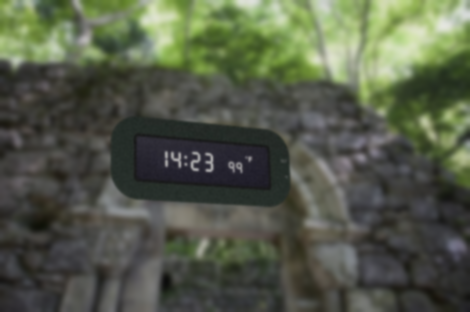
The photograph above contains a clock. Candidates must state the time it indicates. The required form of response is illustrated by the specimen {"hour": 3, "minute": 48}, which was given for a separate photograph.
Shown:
{"hour": 14, "minute": 23}
